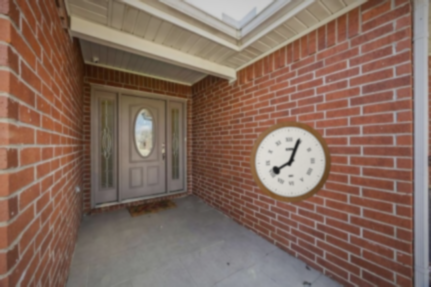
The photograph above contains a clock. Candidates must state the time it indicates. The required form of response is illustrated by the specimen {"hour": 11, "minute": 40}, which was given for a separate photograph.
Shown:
{"hour": 8, "minute": 4}
